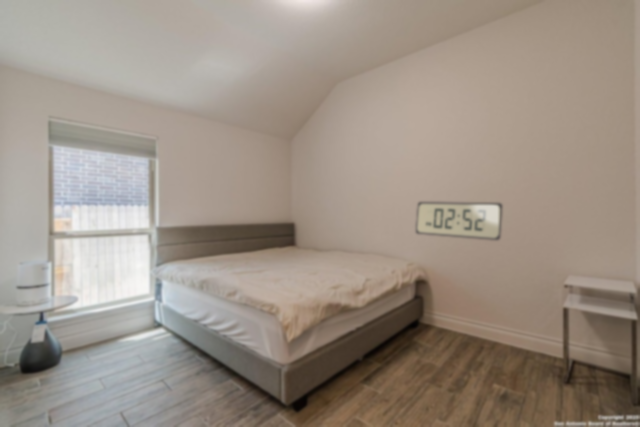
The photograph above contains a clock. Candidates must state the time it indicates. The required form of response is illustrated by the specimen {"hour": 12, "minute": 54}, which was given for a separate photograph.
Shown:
{"hour": 2, "minute": 52}
